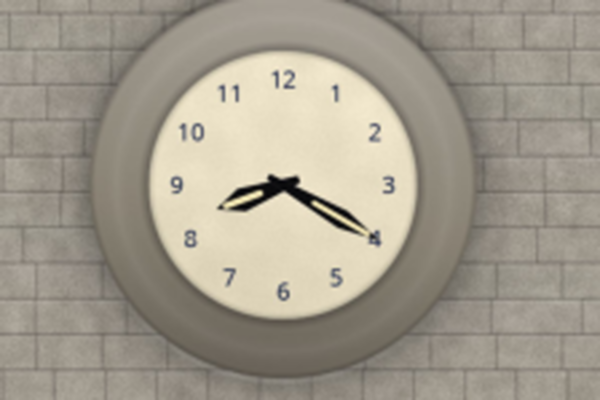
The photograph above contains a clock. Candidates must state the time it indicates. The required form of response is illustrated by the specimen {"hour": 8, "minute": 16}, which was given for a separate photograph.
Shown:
{"hour": 8, "minute": 20}
